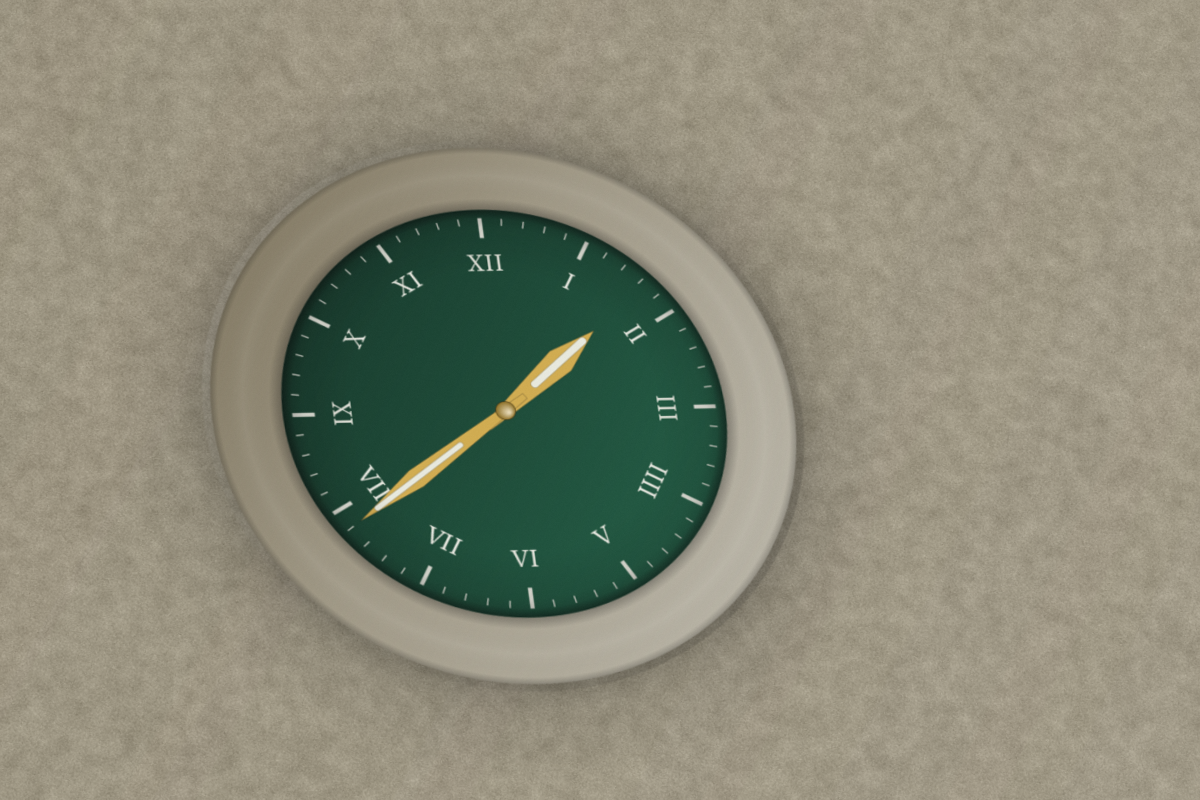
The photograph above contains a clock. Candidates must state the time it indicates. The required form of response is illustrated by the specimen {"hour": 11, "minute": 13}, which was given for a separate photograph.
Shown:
{"hour": 1, "minute": 39}
